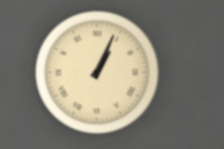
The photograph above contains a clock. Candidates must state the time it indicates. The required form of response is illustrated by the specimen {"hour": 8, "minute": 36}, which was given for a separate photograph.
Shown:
{"hour": 1, "minute": 4}
